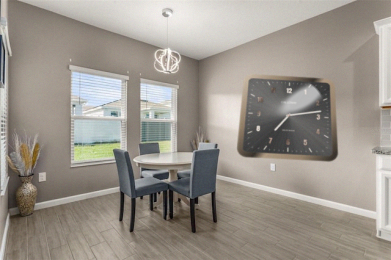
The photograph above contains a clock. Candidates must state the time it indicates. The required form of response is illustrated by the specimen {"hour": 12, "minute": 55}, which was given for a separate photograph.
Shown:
{"hour": 7, "minute": 13}
